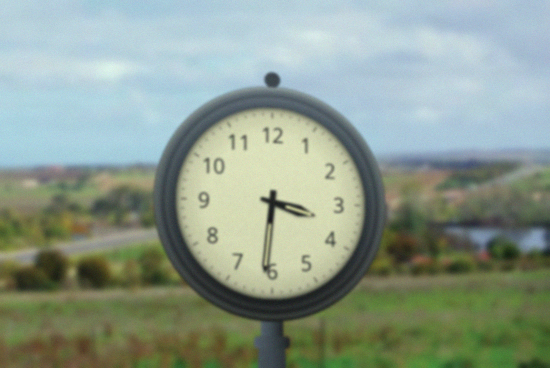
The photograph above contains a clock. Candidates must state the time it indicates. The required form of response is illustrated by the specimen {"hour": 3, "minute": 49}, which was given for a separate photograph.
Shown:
{"hour": 3, "minute": 31}
